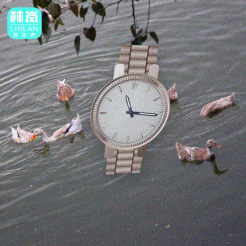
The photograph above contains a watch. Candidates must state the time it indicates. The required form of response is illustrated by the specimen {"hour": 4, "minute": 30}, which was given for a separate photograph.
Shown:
{"hour": 11, "minute": 16}
